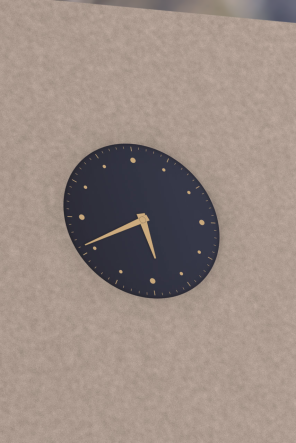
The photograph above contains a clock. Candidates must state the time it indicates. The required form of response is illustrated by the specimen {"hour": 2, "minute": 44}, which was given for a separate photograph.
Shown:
{"hour": 5, "minute": 41}
